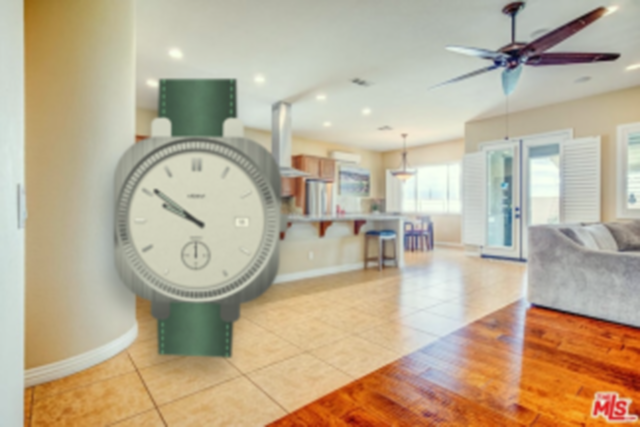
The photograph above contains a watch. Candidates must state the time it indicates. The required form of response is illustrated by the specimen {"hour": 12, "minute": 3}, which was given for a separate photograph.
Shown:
{"hour": 9, "minute": 51}
